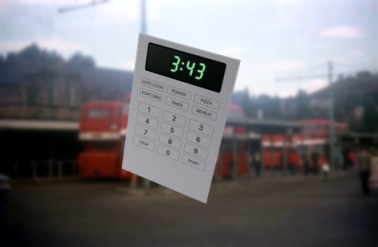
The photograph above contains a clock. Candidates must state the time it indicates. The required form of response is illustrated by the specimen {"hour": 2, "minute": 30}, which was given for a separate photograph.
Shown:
{"hour": 3, "minute": 43}
